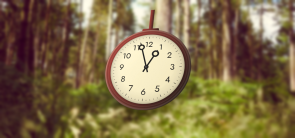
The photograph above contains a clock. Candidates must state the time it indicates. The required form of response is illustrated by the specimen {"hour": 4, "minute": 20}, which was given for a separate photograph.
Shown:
{"hour": 12, "minute": 57}
